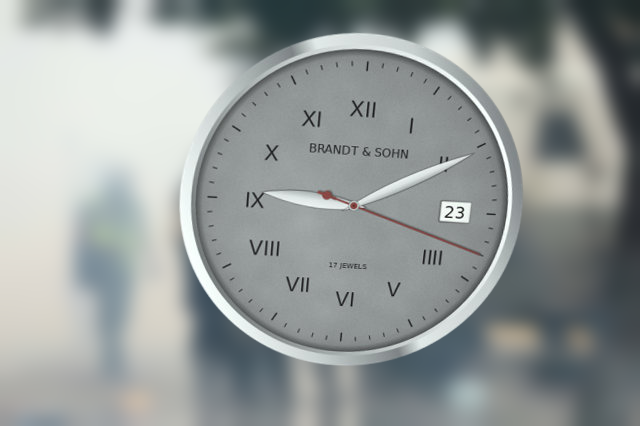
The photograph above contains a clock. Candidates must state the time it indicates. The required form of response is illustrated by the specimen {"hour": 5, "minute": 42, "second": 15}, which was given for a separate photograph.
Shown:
{"hour": 9, "minute": 10, "second": 18}
